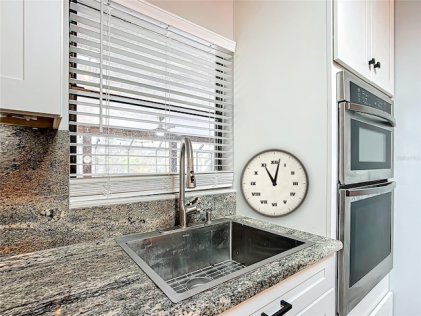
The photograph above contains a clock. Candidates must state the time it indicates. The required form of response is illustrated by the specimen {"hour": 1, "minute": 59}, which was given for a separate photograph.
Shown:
{"hour": 11, "minute": 2}
